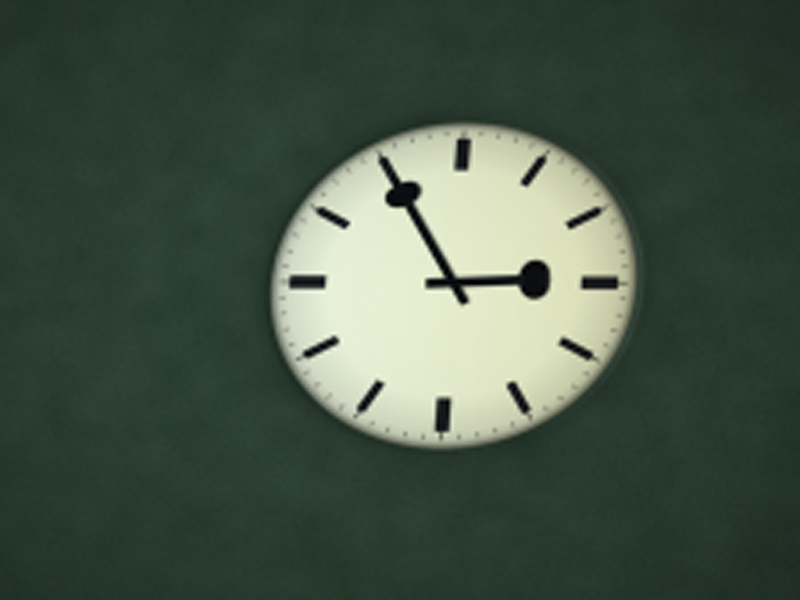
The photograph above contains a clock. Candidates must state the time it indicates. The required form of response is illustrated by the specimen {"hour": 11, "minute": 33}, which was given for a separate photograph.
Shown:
{"hour": 2, "minute": 55}
